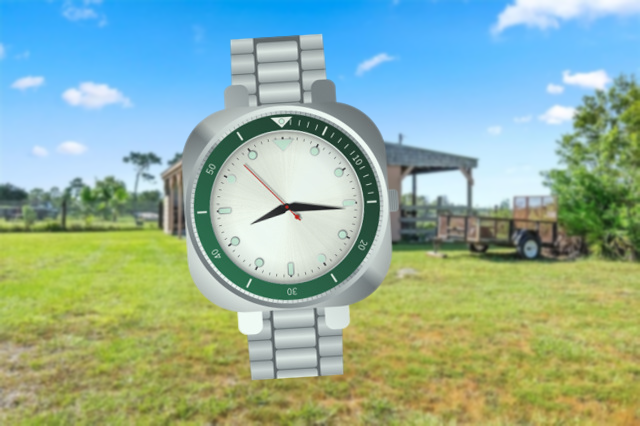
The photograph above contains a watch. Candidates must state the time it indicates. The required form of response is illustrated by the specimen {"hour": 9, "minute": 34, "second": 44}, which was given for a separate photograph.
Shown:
{"hour": 8, "minute": 15, "second": 53}
